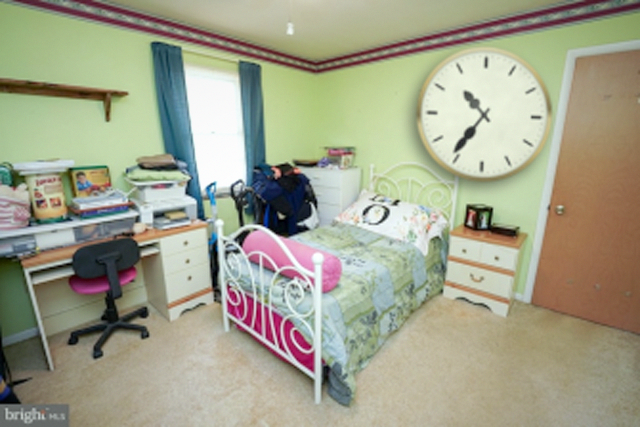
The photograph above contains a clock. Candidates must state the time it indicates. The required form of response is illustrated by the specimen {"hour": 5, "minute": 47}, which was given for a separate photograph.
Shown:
{"hour": 10, "minute": 36}
